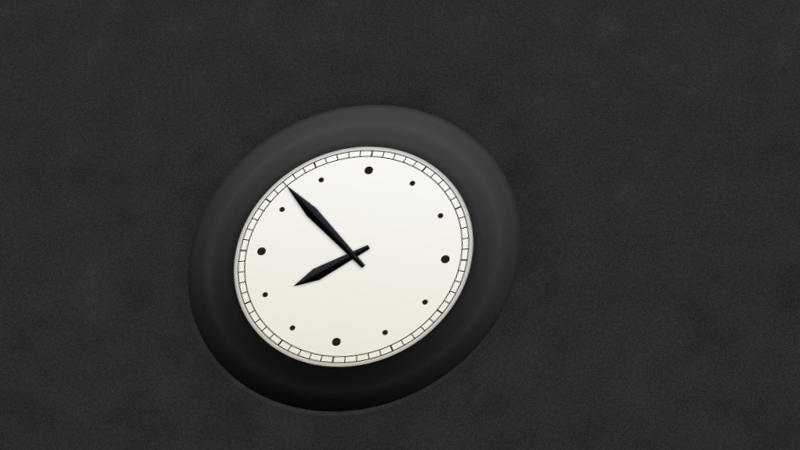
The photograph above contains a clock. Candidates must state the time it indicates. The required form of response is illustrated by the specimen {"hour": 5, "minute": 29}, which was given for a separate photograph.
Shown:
{"hour": 7, "minute": 52}
